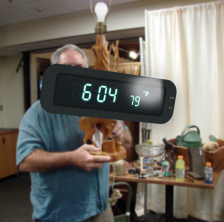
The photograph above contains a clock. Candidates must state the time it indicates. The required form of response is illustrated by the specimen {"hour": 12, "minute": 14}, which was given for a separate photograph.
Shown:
{"hour": 6, "minute": 4}
